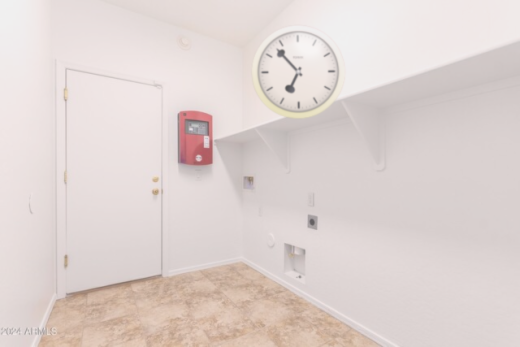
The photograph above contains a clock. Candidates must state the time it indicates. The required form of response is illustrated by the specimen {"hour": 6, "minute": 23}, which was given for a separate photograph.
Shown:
{"hour": 6, "minute": 53}
